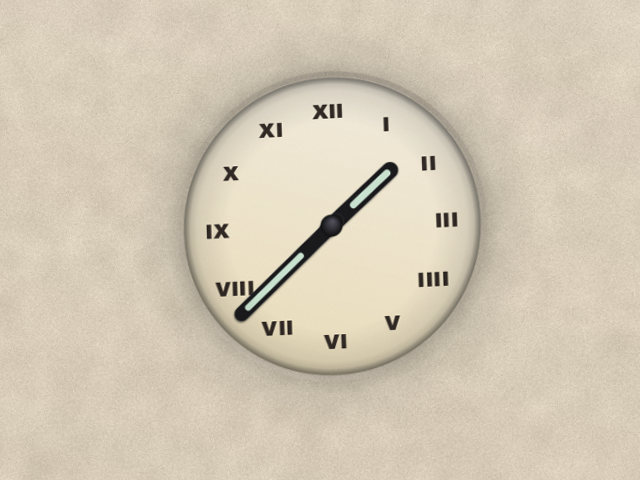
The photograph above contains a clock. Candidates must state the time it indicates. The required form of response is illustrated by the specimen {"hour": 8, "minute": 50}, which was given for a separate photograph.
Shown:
{"hour": 1, "minute": 38}
